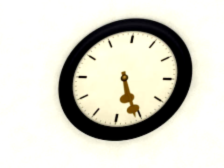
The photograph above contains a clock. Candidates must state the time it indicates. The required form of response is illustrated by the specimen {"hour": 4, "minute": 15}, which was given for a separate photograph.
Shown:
{"hour": 5, "minute": 26}
